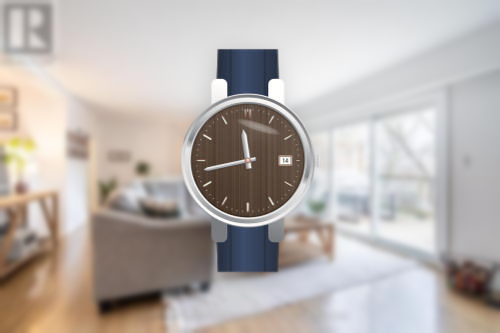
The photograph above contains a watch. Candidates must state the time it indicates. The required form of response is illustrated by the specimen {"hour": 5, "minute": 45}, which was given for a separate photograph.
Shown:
{"hour": 11, "minute": 43}
